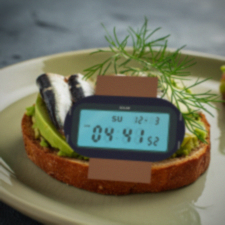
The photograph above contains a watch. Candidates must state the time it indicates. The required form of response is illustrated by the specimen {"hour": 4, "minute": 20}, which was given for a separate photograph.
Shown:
{"hour": 4, "minute": 41}
